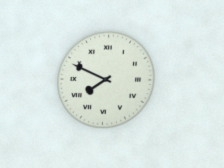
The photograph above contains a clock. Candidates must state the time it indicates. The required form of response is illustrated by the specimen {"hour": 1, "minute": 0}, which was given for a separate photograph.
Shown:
{"hour": 7, "minute": 49}
